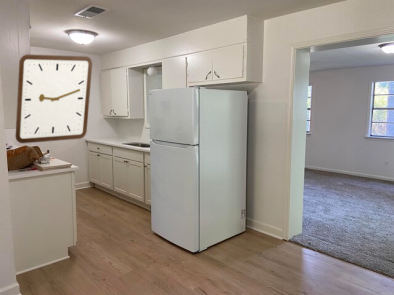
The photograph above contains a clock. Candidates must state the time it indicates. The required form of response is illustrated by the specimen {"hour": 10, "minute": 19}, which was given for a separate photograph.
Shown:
{"hour": 9, "minute": 12}
